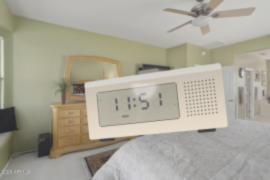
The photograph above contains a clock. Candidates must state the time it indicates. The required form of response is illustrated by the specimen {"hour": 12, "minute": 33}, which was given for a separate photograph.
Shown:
{"hour": 11, "minute": 51}
